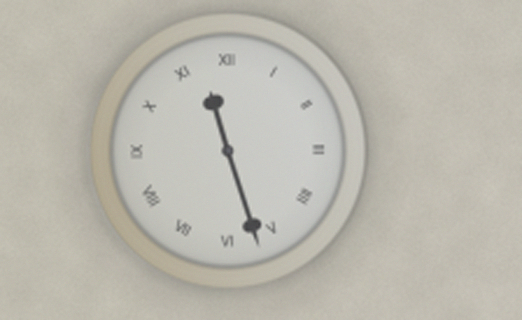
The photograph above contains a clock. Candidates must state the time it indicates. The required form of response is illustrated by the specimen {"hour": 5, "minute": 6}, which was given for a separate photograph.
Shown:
{"hour": 11, "minute": 27}
